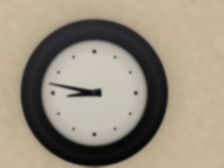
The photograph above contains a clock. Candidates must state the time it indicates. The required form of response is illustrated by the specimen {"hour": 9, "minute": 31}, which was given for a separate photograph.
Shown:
{"hour": 8, "minute": 47}
